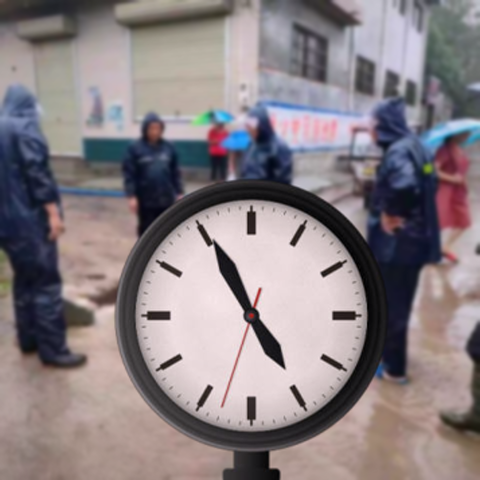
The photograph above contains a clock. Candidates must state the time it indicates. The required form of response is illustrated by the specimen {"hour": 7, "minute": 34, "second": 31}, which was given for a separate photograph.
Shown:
{"hour": 4, "minute": 55, "second": 33}
